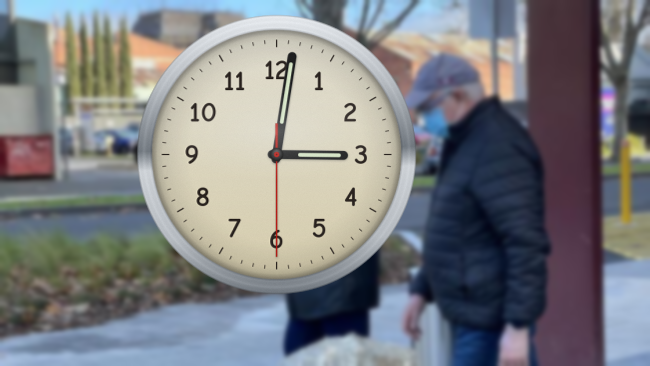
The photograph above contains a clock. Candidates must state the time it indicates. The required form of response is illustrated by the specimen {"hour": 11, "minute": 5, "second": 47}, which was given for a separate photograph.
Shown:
{"hour": 3, "minute": 1, "second": 30}
